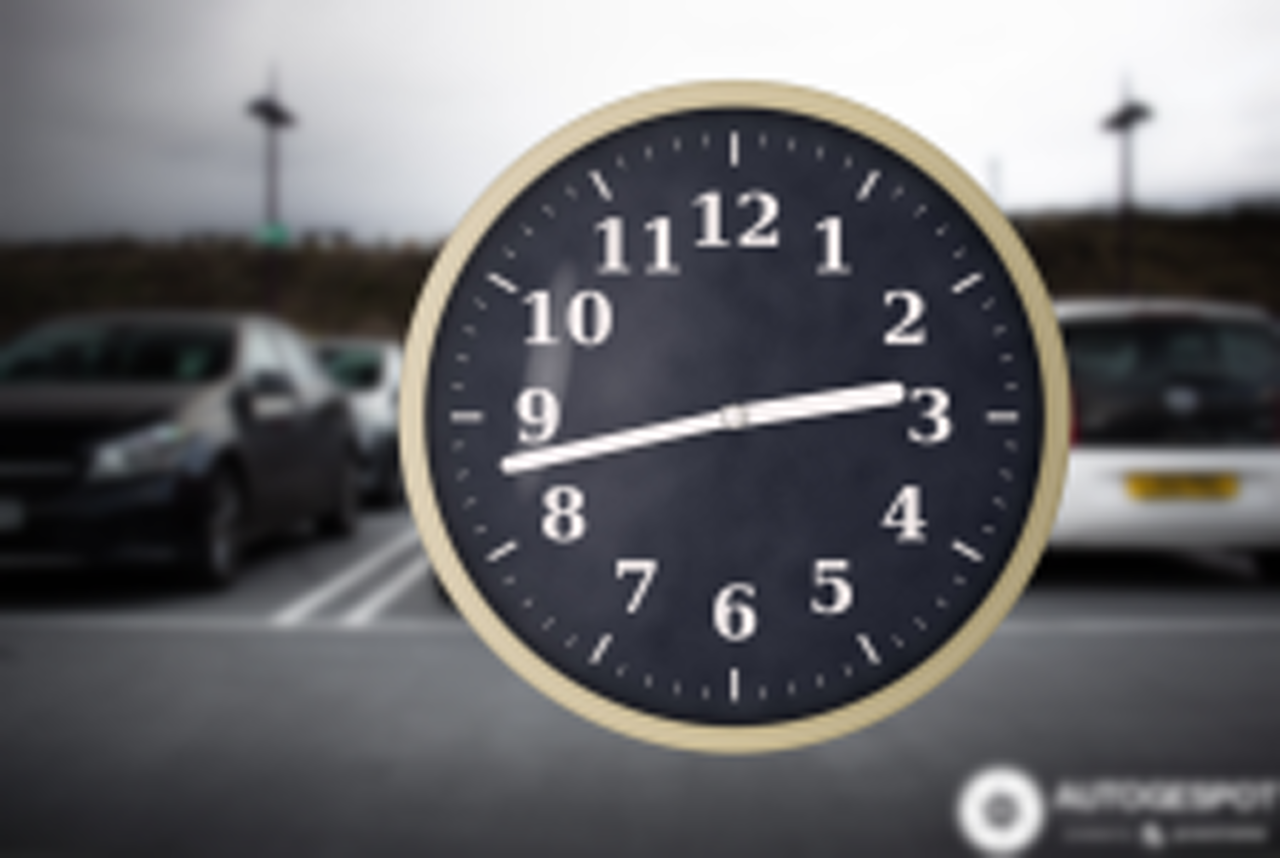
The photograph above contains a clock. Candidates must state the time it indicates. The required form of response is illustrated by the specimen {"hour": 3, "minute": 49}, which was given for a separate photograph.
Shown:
{"hour": 2, "minute": 43}
